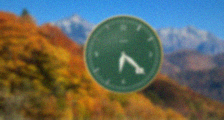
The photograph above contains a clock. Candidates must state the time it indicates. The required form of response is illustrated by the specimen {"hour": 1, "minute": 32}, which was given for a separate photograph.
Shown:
{"hour": 6, "minute": 22}
